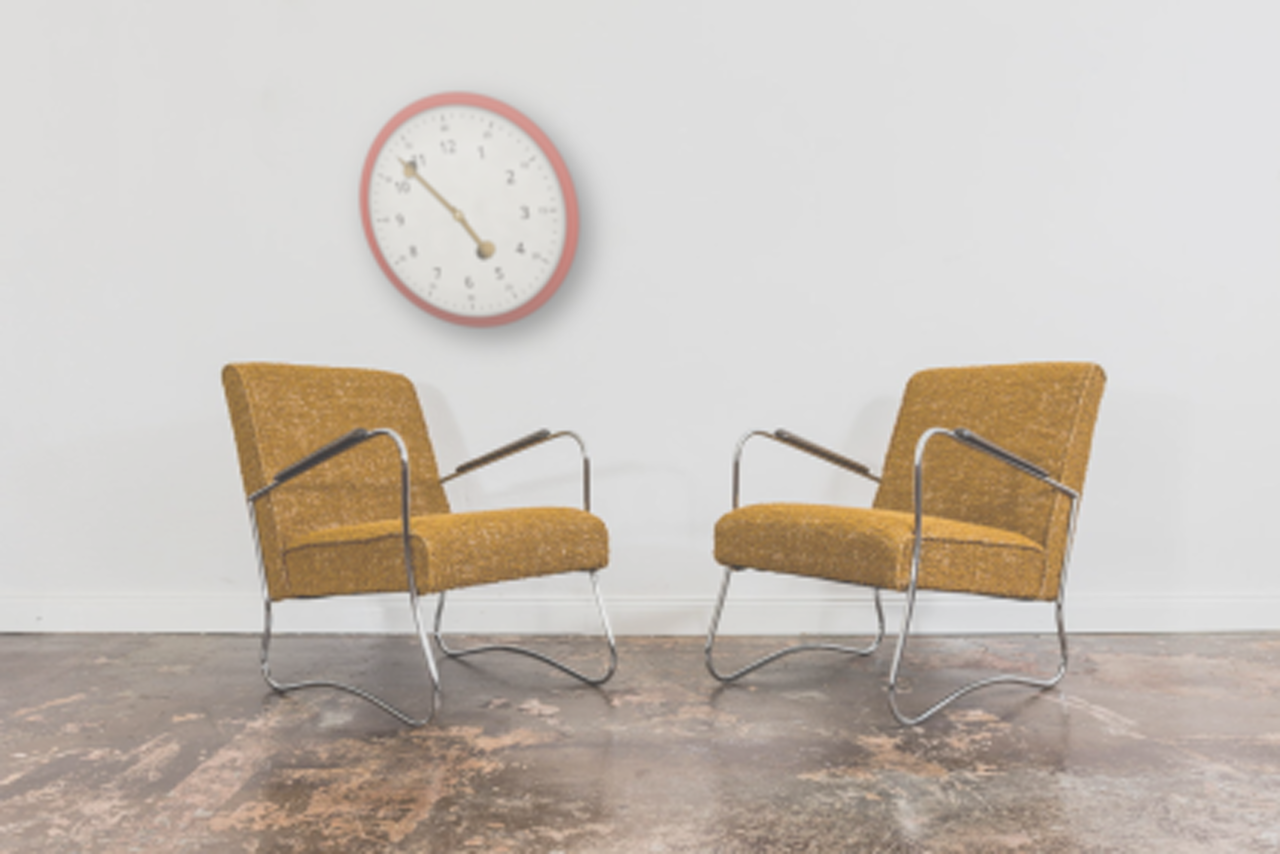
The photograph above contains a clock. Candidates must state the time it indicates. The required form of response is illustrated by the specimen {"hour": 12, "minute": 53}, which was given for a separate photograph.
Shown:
{"hour": 4, "minute": 53}
